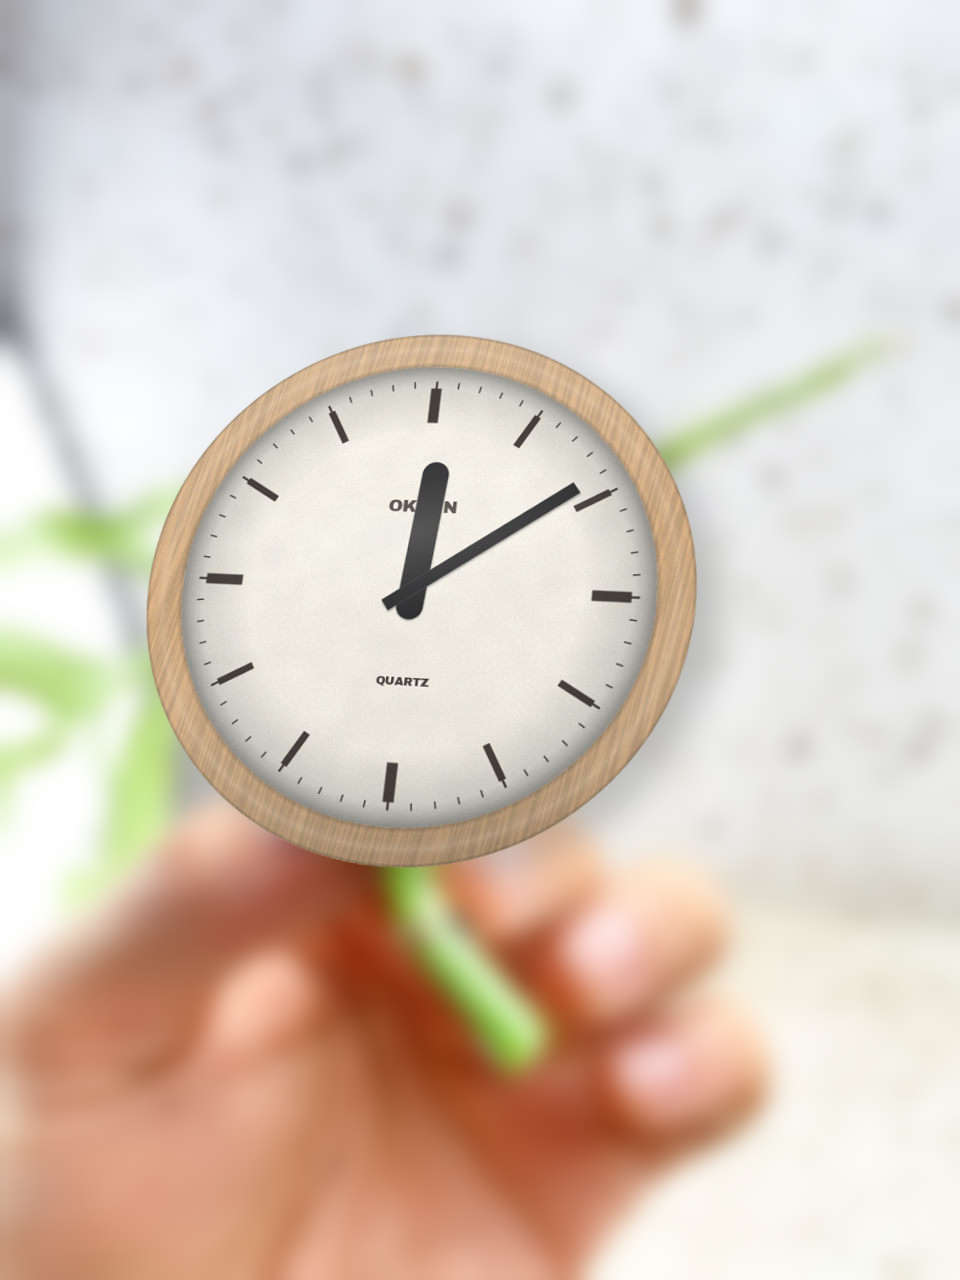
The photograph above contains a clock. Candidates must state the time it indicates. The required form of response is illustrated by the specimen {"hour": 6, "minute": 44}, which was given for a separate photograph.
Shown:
{"hour": 12, "minute": 9}
